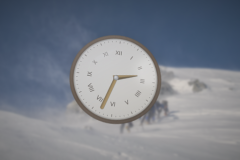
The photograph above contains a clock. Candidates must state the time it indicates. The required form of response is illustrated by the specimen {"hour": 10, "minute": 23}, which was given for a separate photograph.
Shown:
{"hour": 2, "minute": 33}
